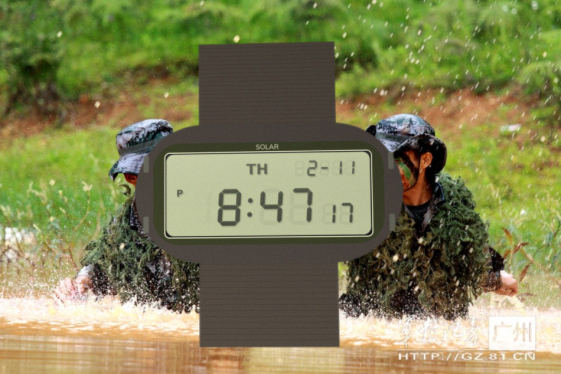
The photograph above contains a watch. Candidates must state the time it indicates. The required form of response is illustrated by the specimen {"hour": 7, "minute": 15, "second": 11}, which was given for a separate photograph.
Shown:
{"hour": 8, "minute": 47, "second": 17}
